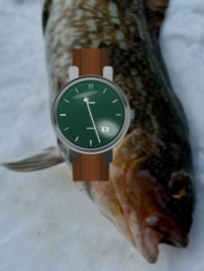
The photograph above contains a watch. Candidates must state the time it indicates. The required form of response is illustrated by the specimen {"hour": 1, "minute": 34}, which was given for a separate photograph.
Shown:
{"hour": 11, "minute": 27}
